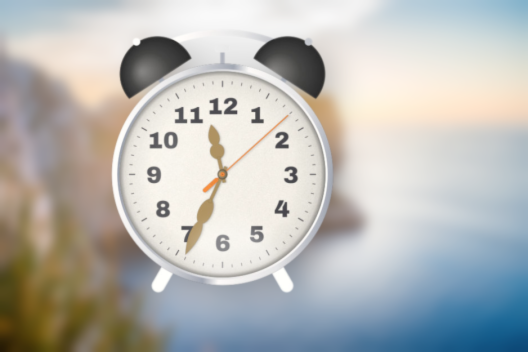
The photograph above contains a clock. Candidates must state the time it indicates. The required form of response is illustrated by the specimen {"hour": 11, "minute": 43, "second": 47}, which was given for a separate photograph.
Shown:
{"hour": 11, "minute": 34, "second": 8}
